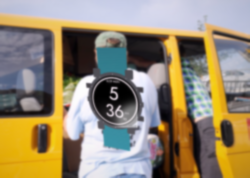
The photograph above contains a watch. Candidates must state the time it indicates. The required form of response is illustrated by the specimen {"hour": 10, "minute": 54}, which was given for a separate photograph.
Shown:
{"hour": 5, "minute": 36}
